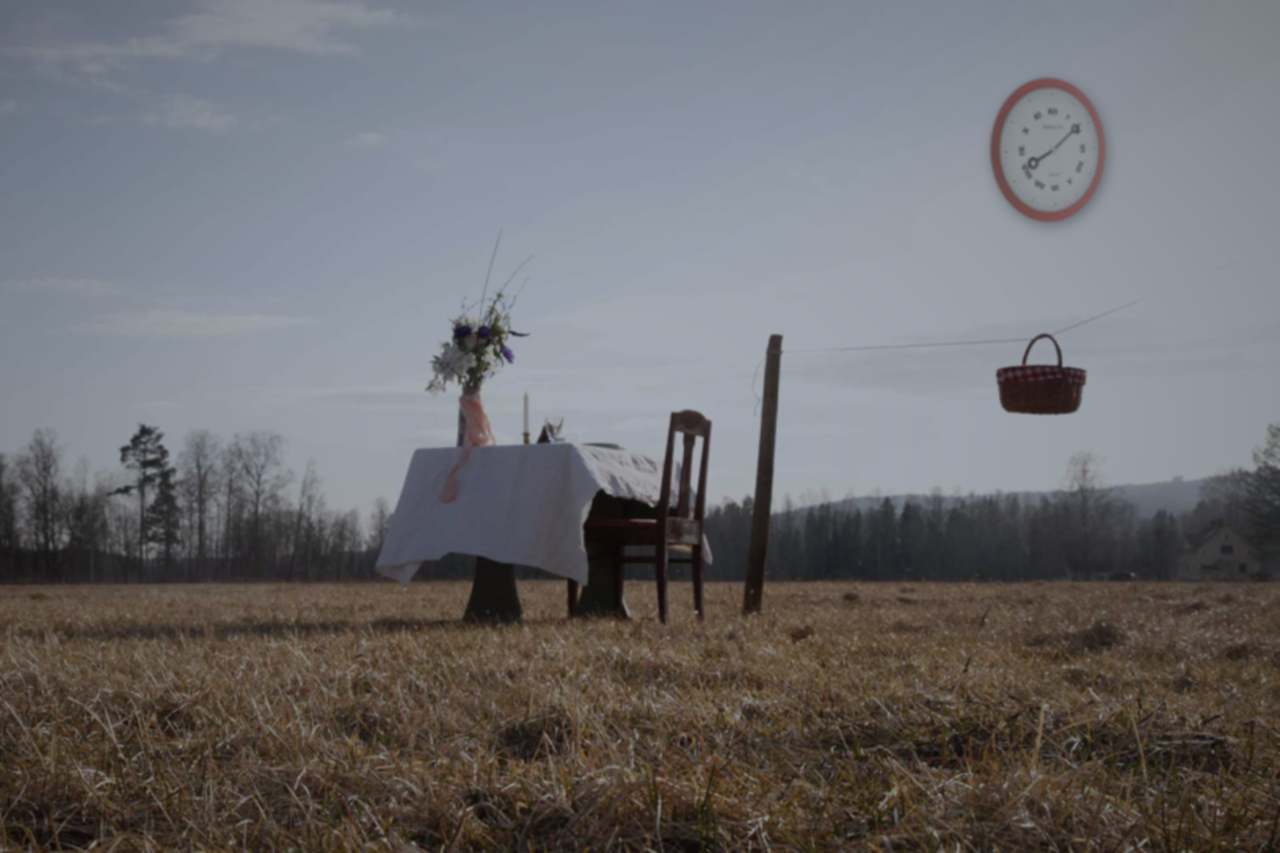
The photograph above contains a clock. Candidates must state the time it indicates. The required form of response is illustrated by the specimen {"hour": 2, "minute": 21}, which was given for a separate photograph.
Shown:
{"hour": 8, "minute": 9}
